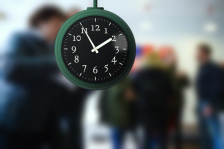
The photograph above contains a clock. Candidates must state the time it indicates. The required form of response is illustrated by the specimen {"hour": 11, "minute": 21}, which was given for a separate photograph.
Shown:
{"hour": 1, "minute": 55}
